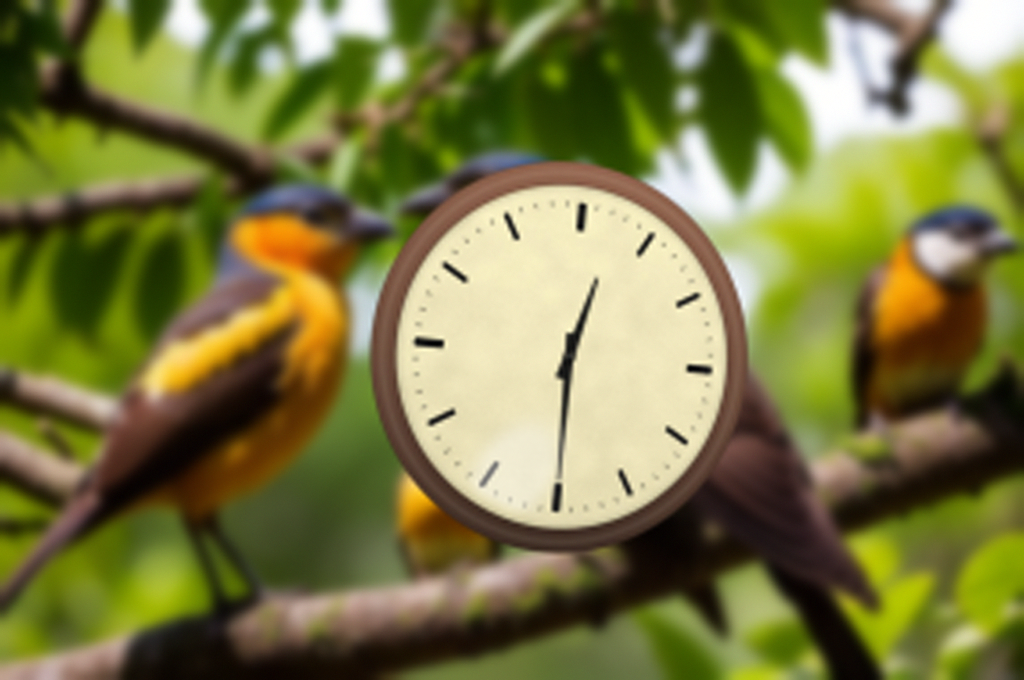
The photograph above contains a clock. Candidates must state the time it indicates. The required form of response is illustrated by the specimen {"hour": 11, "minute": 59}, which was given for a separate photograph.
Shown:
{"hour": 12, "minute": 30}
